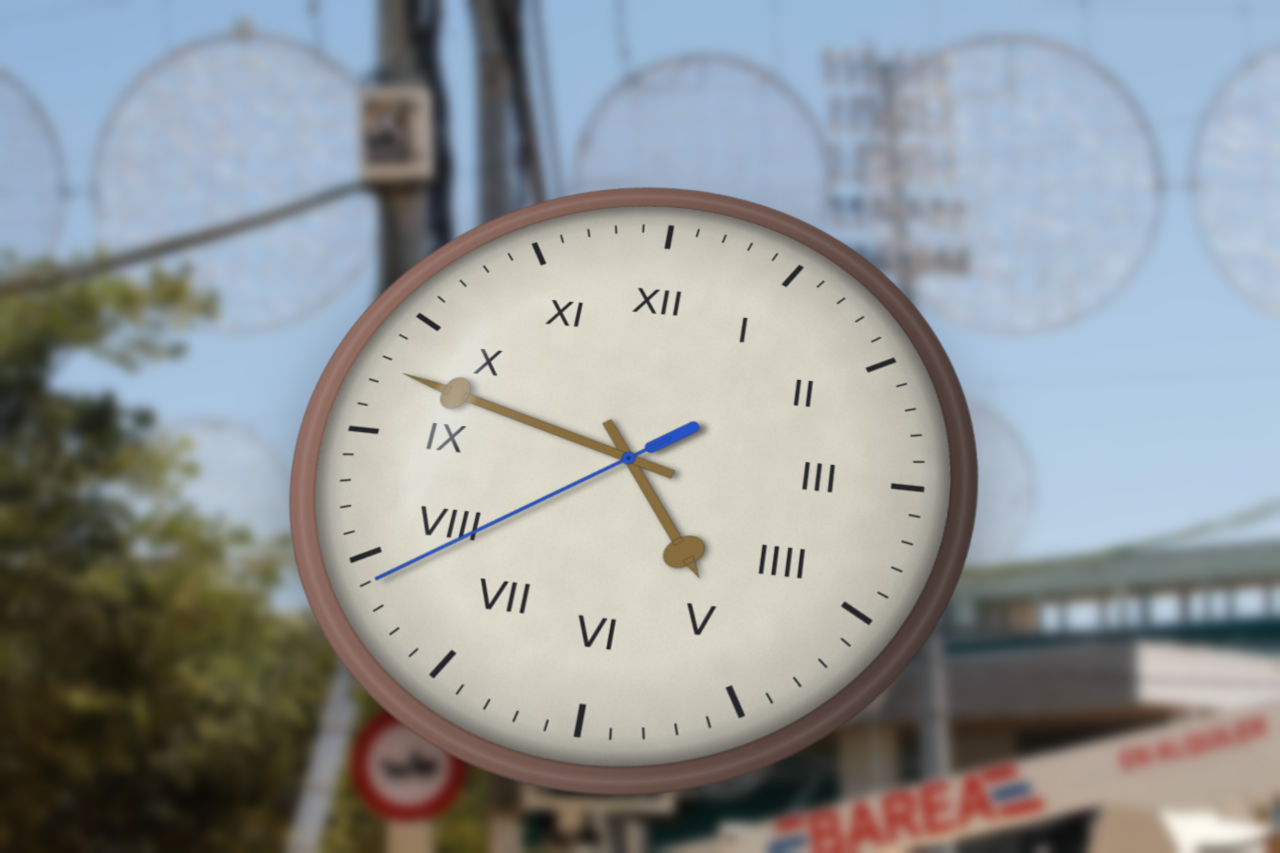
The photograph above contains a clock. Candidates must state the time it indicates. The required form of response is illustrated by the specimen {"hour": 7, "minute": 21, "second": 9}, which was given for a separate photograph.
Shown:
{"hour": 4, "minute": 47, "second": 39}
